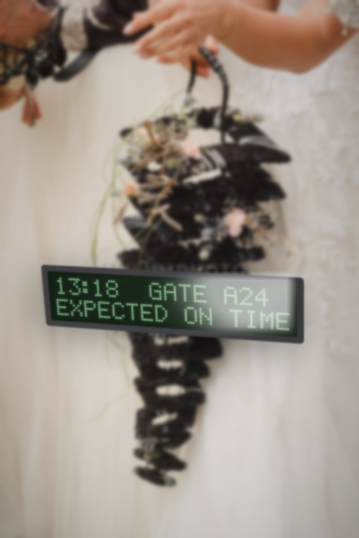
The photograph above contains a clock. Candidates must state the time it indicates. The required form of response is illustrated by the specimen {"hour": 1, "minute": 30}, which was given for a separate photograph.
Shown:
{"hour": 13, "minute": 18}
